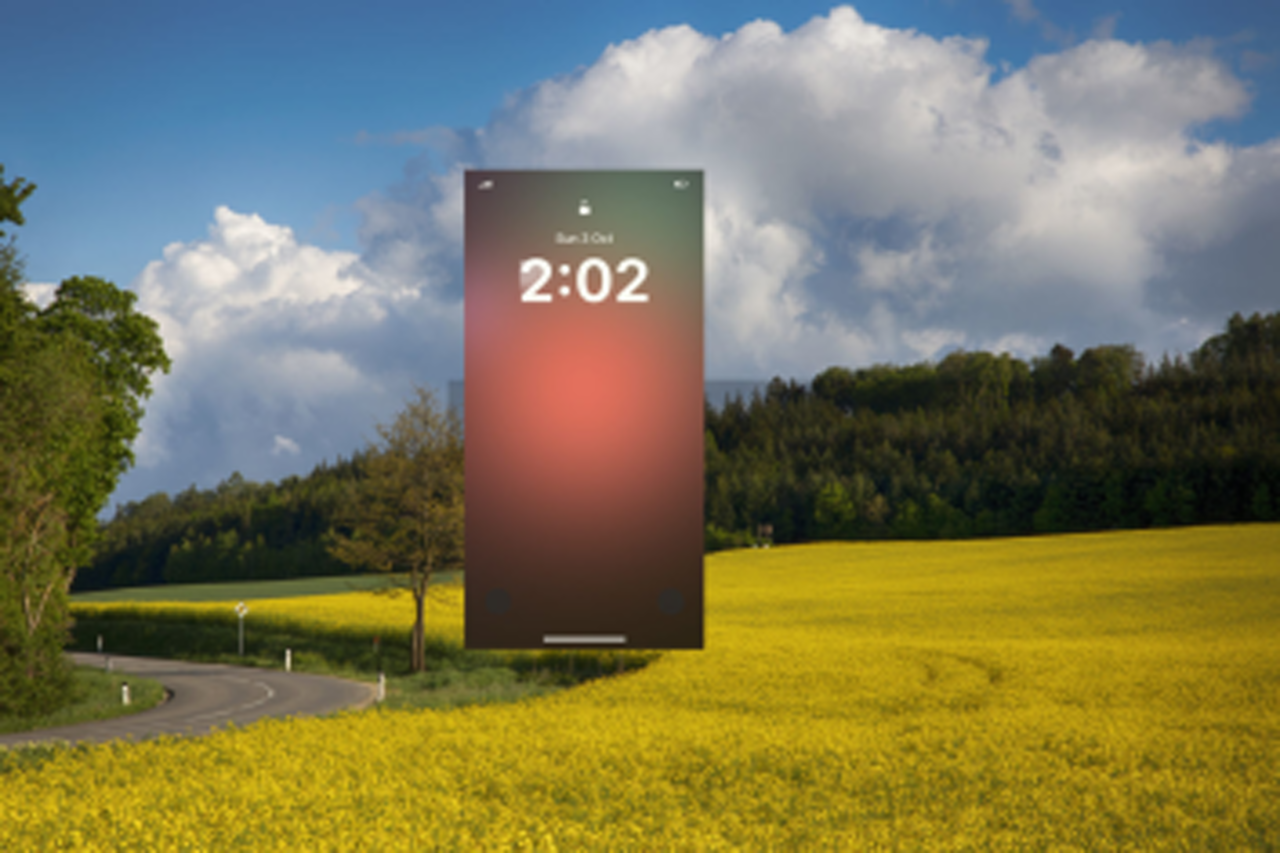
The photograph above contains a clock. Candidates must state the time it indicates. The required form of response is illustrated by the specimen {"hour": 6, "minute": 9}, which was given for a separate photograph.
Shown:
{"hour": 2, "minute": 2}
